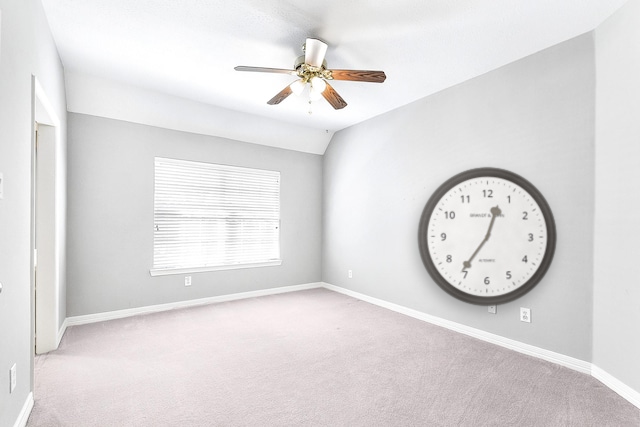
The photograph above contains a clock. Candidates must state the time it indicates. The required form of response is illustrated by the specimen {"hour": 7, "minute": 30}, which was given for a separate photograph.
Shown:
{"hour": 12, "minute": 36}
